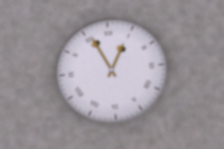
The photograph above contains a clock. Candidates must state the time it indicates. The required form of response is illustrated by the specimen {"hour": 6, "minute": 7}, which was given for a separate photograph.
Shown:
{"hour": 12, "minute": 56}
